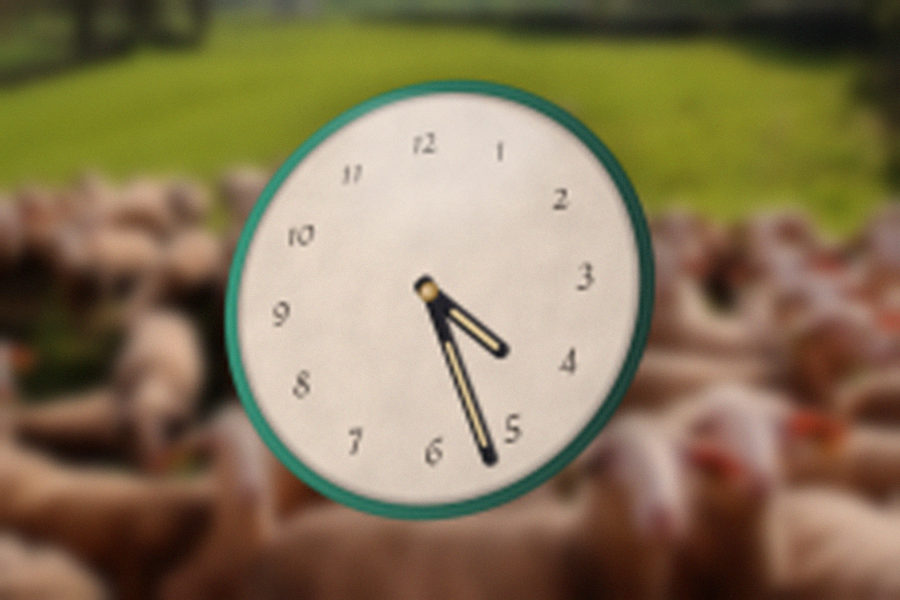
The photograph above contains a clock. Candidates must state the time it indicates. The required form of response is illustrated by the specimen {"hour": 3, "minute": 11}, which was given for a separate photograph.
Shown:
{"hour": 4, "minute": 27}
